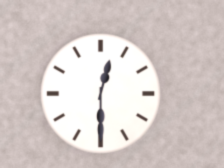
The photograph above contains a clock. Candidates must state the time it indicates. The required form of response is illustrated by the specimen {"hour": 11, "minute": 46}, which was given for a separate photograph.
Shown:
{"hour": 12, "minute": 30}
